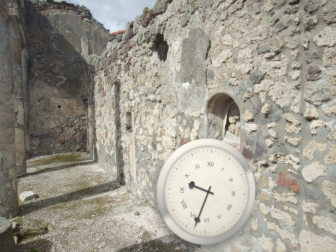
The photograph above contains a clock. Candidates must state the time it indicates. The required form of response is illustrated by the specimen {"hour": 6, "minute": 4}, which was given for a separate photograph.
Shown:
{"hour": 9, "minute": 33}
